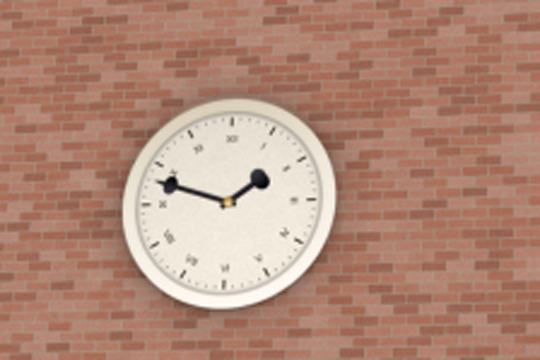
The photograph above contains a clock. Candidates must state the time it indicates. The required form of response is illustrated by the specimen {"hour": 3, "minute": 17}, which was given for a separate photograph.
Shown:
{"hour": 1, "minute": 48}
